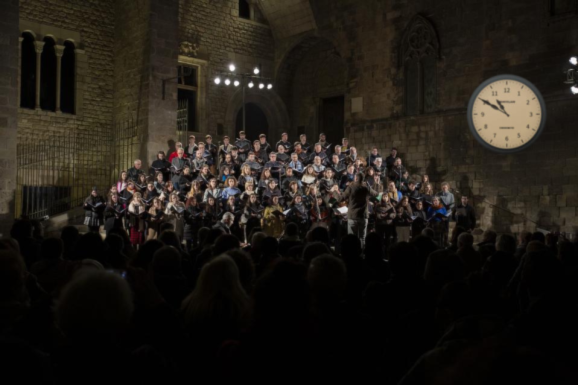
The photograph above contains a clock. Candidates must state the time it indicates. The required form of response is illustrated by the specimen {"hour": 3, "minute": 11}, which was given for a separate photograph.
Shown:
{"hour": 10, "minute": 50}
